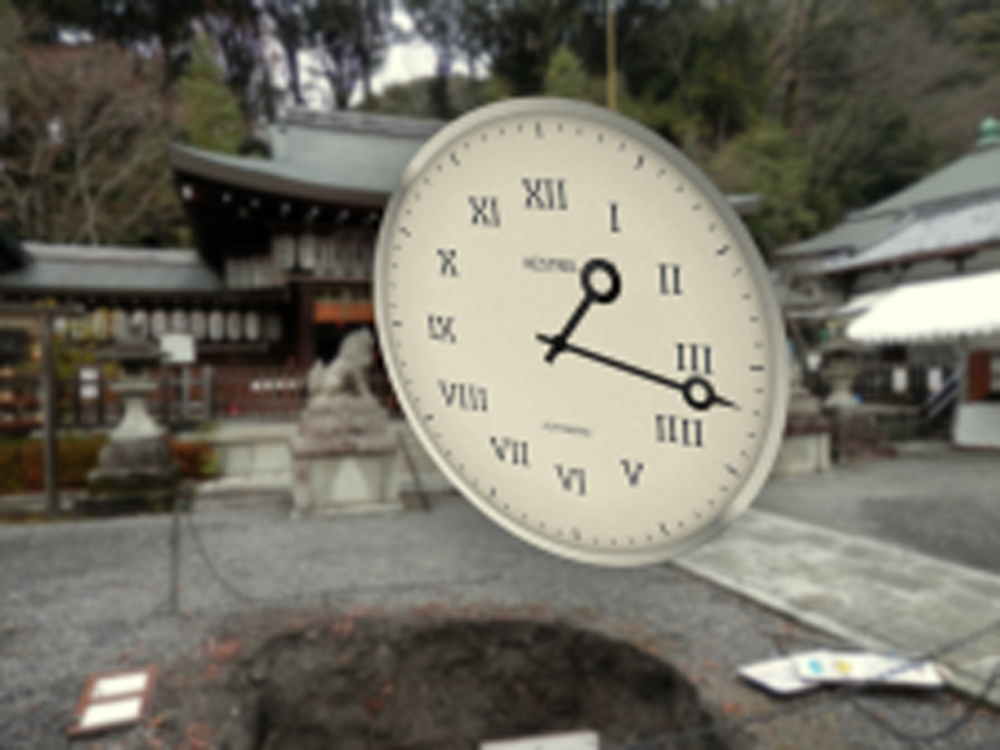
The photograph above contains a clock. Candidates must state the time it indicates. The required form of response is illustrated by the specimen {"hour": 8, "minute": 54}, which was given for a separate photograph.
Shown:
{"hour": 1, "minute": 17}
